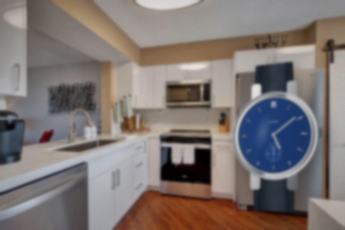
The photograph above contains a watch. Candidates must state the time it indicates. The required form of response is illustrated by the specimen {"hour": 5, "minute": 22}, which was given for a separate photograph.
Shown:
{"hour": 5, "minute": 9}
